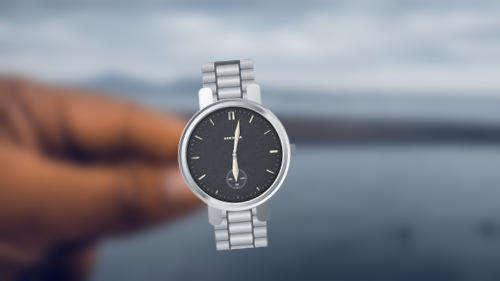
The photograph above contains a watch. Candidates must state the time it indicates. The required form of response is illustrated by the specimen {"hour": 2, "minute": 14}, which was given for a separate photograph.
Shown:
{"hour": 6, "minute": 2}
